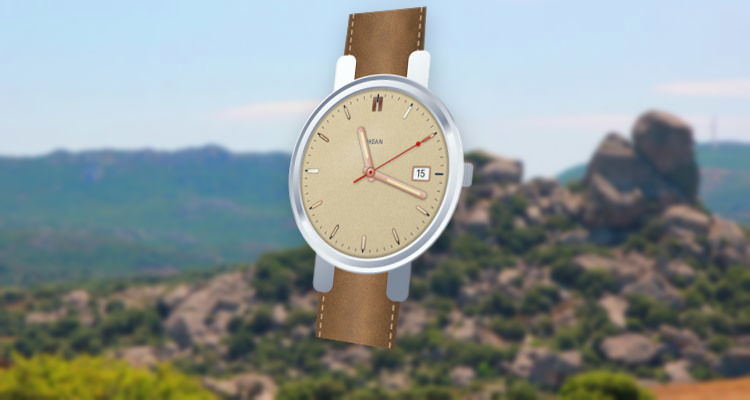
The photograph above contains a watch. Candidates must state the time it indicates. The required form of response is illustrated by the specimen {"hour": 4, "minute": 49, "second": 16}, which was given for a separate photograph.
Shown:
{"hour": 11, "minute": 18, "second": 10}
